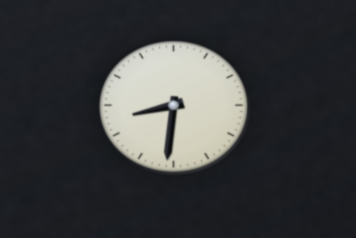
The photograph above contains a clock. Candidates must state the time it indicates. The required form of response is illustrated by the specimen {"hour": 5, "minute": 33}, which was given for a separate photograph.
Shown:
{"hour": 8, "minute": 31}
